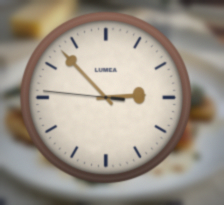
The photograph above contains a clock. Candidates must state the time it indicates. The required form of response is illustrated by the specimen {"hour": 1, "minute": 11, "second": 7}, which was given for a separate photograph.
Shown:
{"hour": 2, "minute": 52, "second": 46}
